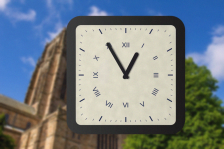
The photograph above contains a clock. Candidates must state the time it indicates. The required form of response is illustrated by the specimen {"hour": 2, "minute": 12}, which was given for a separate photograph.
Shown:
{"hour": 12, "minute": 55}
